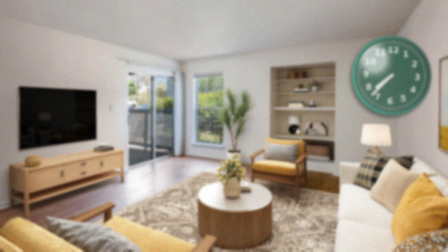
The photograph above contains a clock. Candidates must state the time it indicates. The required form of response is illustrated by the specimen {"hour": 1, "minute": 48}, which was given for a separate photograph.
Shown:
{"hour": 7, "minute": 37}
